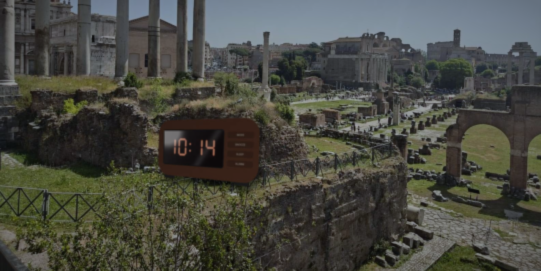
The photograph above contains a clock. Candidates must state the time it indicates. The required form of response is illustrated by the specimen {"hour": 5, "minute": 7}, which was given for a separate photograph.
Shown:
{"hour": 10, "minute": 14}
